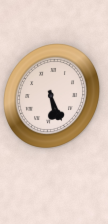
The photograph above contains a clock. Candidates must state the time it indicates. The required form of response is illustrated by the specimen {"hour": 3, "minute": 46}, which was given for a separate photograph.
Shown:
{"hour": 5, "minute": 25}
